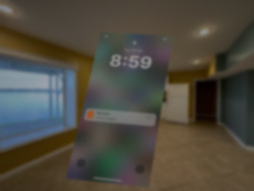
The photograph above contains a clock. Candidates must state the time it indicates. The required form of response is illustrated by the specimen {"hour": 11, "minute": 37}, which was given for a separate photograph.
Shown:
{"hour": 8, "minute": 59}
